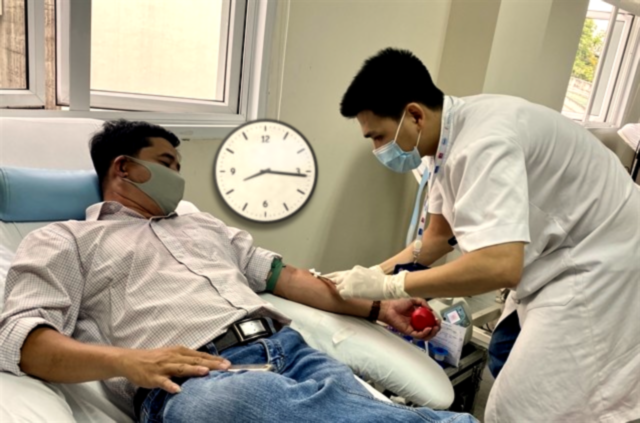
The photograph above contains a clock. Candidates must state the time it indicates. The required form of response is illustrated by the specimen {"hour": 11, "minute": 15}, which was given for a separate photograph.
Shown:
{"hour": 8, "minute": 16}
